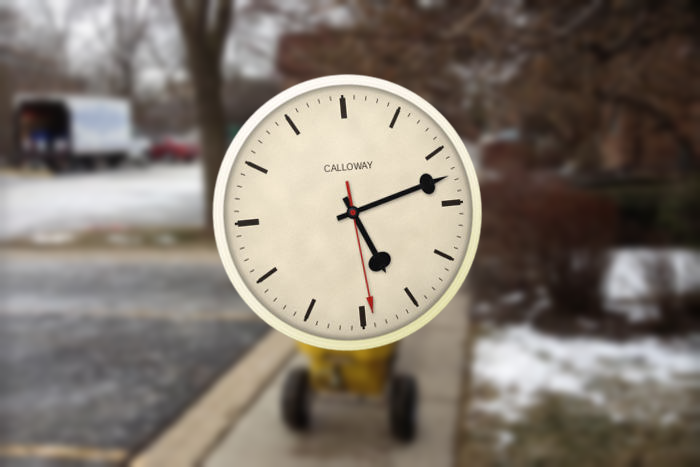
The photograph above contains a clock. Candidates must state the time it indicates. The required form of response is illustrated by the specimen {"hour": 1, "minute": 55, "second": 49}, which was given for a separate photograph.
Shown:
{"hour": 5, "minute": 12, "second": 29}
